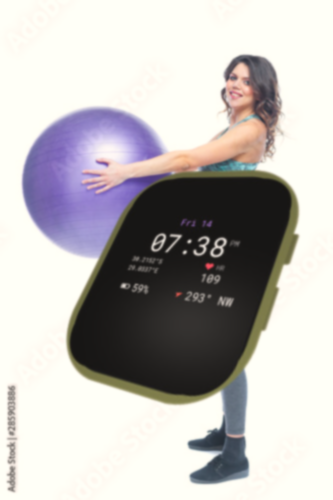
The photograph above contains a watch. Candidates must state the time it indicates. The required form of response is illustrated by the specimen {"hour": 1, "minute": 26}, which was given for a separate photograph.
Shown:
{"hour": 7, "minute": 38}
